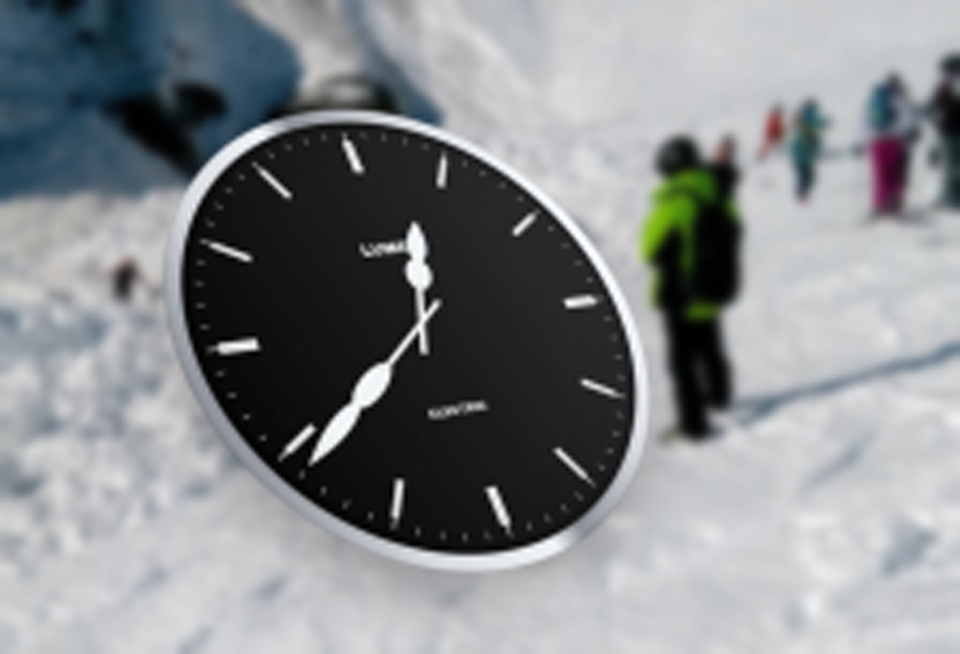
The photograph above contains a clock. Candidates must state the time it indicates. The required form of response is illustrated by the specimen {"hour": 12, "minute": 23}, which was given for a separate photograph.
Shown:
{"hour": 12, "minute": 39}
